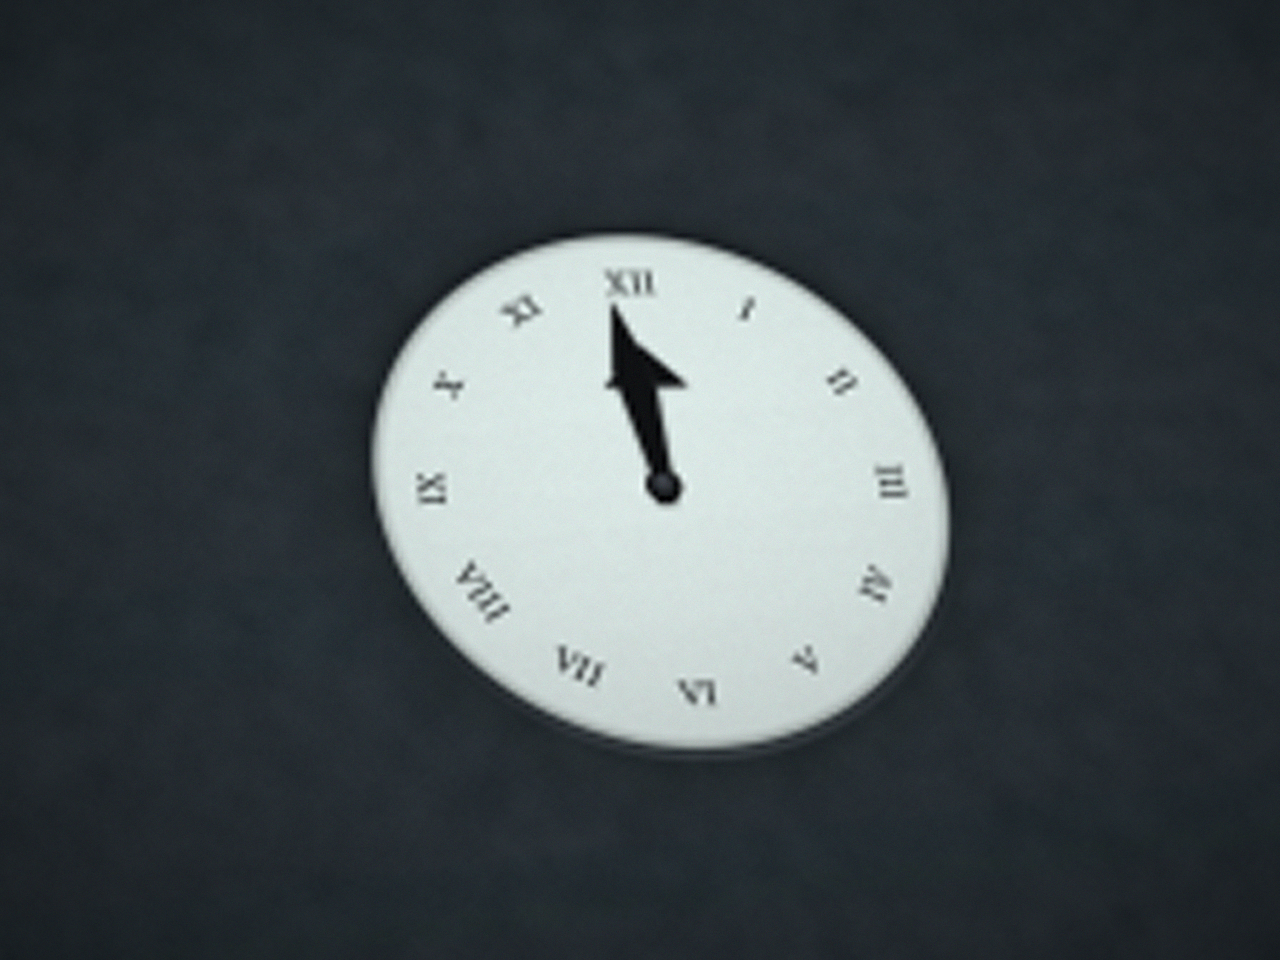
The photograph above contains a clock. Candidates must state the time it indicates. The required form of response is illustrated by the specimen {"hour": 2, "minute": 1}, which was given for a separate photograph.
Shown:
{"hour": 11, "minute": 59}
